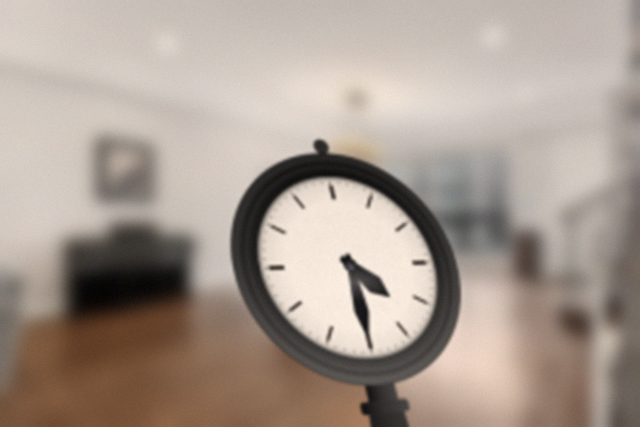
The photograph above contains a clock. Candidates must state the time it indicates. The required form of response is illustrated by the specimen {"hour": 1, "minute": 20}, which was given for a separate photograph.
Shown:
{"hour": 4, "minute": 30}
